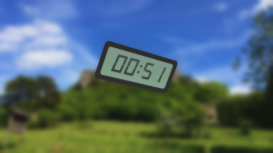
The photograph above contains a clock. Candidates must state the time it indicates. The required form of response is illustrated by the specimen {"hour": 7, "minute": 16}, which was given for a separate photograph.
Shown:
{"hour": 0, "minute": 51}
